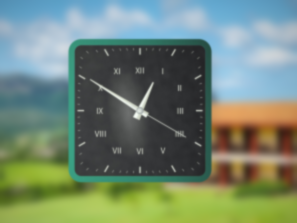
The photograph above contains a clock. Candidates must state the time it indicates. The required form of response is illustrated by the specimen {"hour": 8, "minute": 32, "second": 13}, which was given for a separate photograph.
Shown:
{"hour": 12, "minute": 50, "second": 20}
